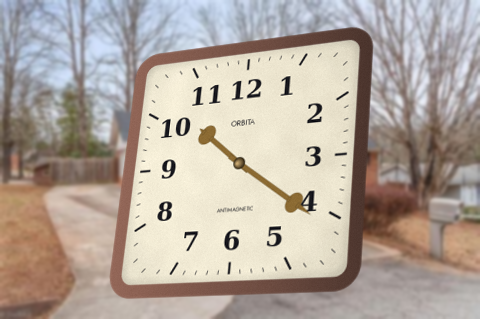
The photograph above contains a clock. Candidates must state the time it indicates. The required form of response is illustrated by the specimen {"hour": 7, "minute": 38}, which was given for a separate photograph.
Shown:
{"hour": 10, "minute": 21}
